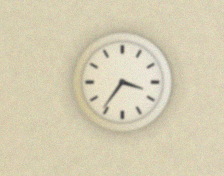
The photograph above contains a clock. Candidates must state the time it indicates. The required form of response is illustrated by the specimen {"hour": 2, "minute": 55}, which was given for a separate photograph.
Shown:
{"hour": 3, "minute": 36}
